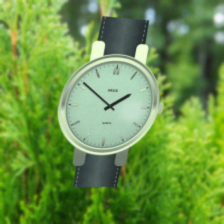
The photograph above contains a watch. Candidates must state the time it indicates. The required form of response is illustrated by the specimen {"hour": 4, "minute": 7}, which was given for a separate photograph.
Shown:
{"hour": 1, "minute": 51}
